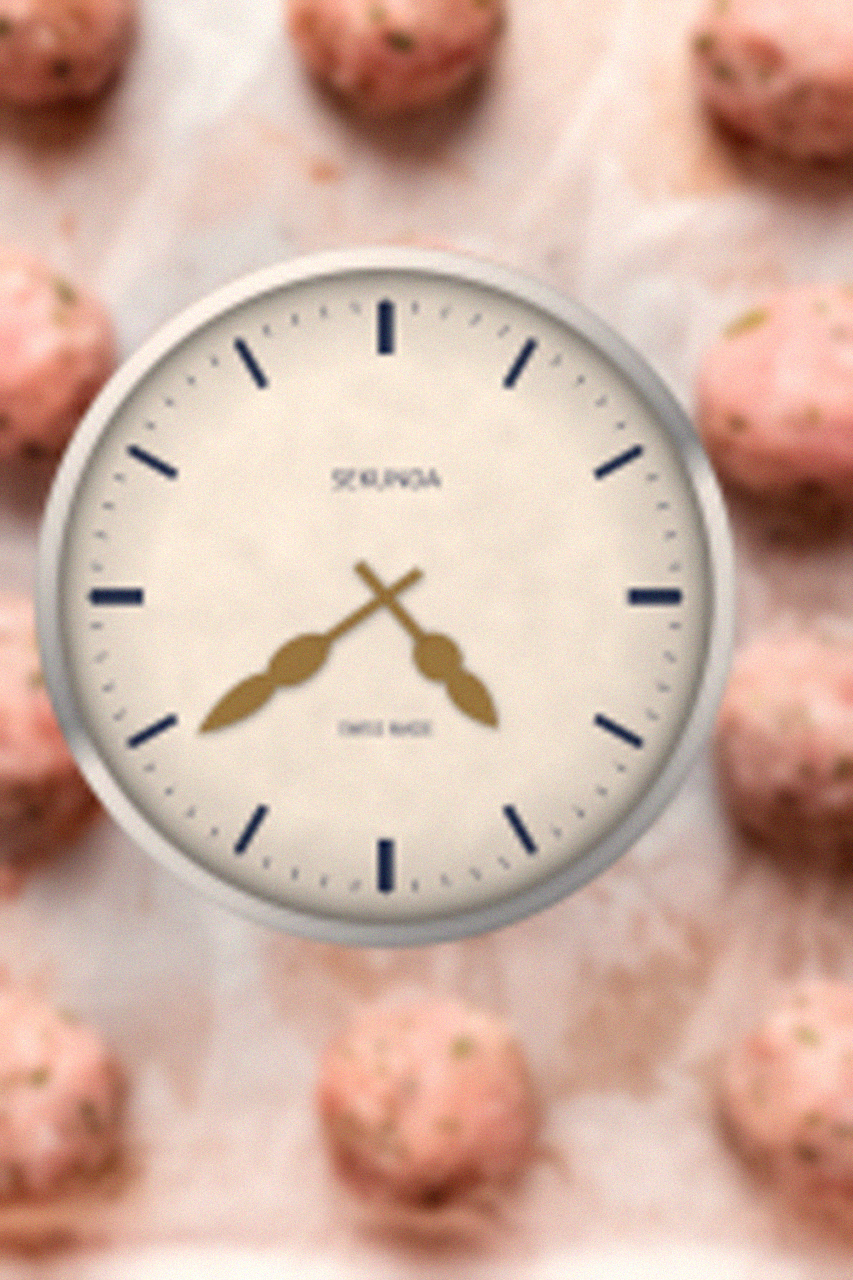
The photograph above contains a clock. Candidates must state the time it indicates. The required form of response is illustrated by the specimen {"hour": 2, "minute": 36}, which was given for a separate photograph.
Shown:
{"hour": 4, "minute": 39}
